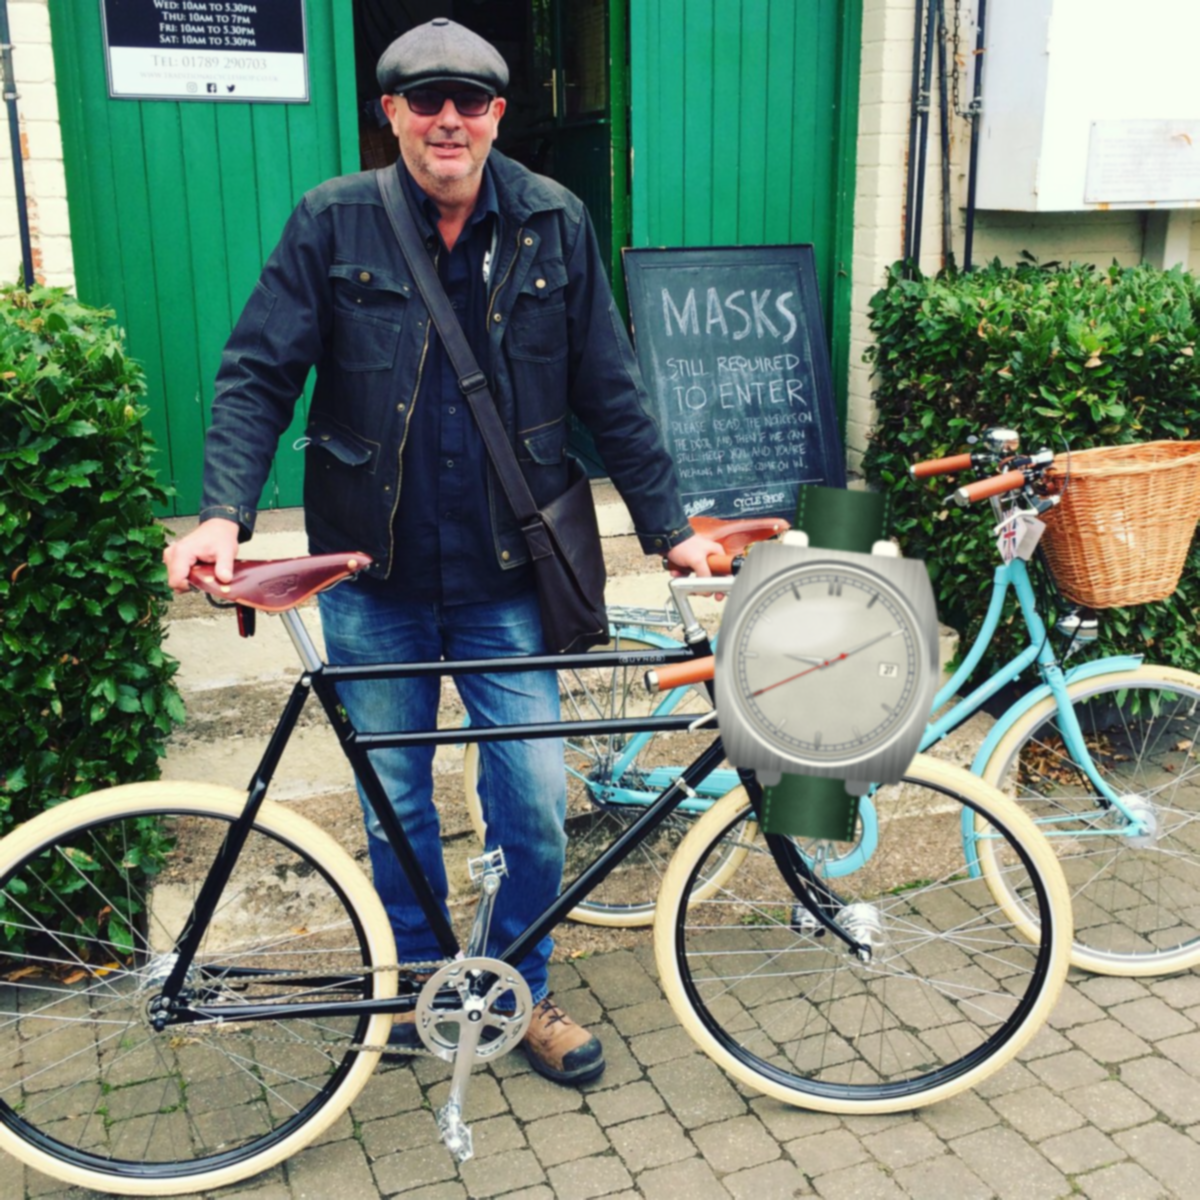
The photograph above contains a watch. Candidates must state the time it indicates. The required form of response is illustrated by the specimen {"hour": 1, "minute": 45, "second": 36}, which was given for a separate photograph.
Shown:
{"hour": 9, "minute": 9, "second": 40}
